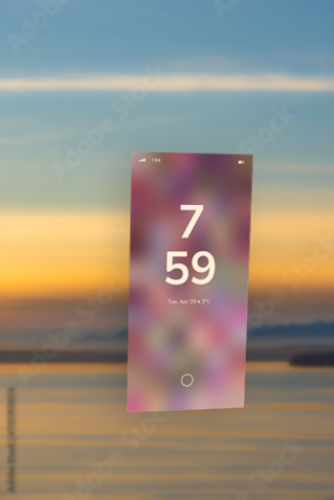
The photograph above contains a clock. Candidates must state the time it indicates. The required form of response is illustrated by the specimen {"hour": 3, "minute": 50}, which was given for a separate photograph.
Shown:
{"hour": 7, "minute": 59}
